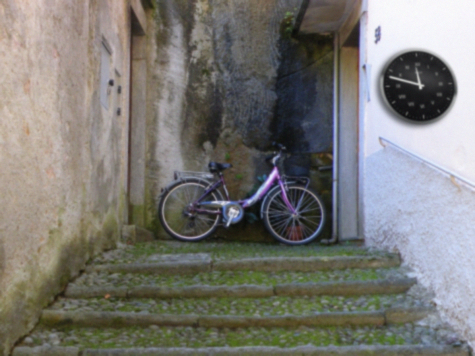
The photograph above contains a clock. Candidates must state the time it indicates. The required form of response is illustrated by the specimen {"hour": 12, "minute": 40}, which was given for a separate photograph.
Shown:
{"hour": 11, "minute": 48}
